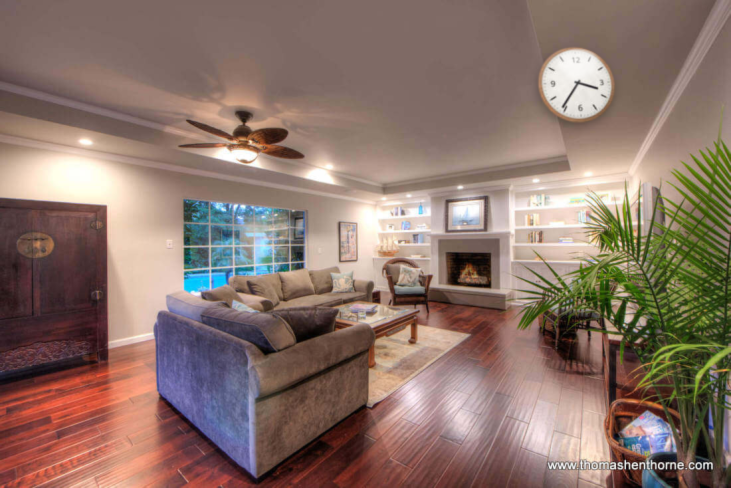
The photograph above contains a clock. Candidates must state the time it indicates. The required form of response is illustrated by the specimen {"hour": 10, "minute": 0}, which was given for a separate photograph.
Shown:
{"hour": 3, "minute": 36}
